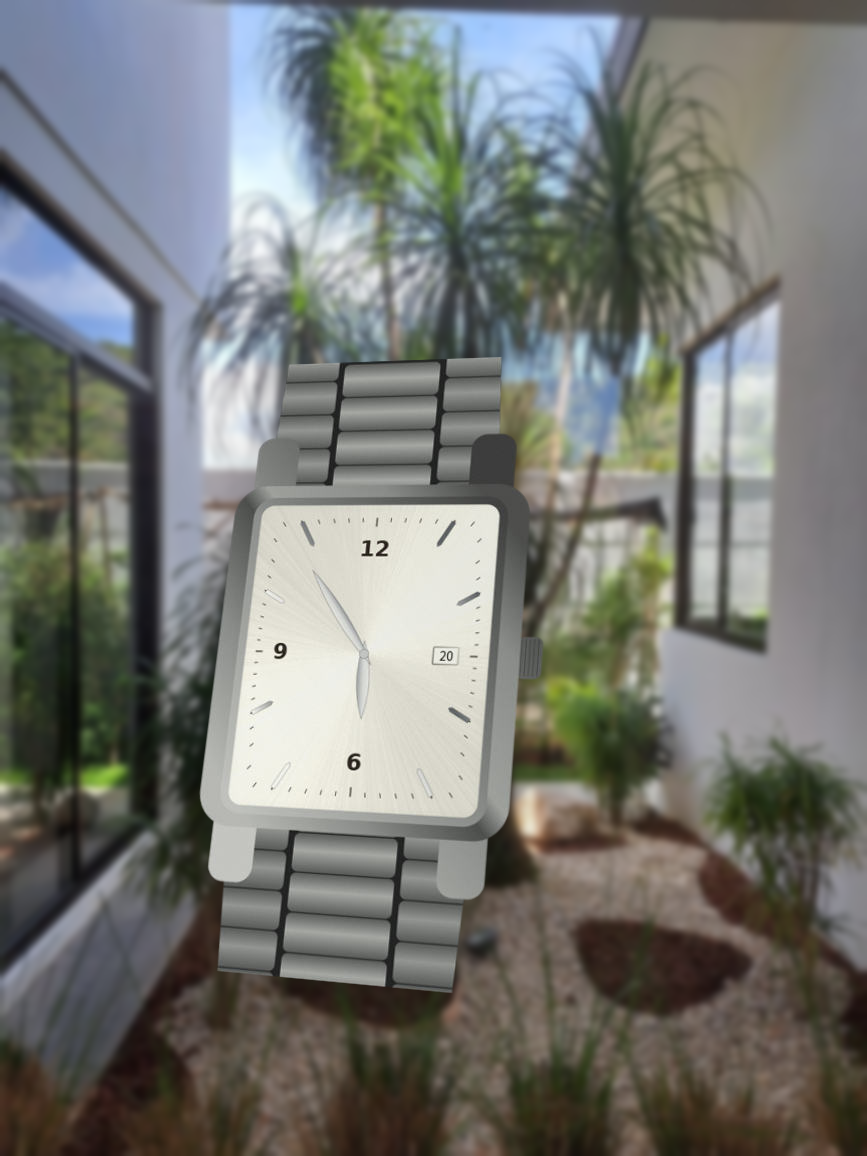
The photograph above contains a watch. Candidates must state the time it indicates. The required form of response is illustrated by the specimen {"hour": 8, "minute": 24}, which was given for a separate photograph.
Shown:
{"hour": 5, "minute": 54}
